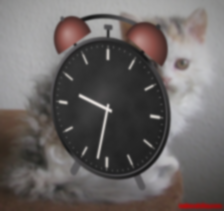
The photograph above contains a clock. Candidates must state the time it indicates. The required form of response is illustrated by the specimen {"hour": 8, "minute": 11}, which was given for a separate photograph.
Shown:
{"hour": 9, "minute": 32}
